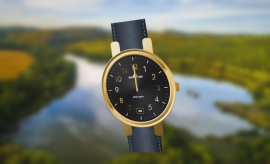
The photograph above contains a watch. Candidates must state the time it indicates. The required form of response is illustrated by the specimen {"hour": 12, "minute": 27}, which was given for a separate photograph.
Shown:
{"hour": 12, "minute": 0}
